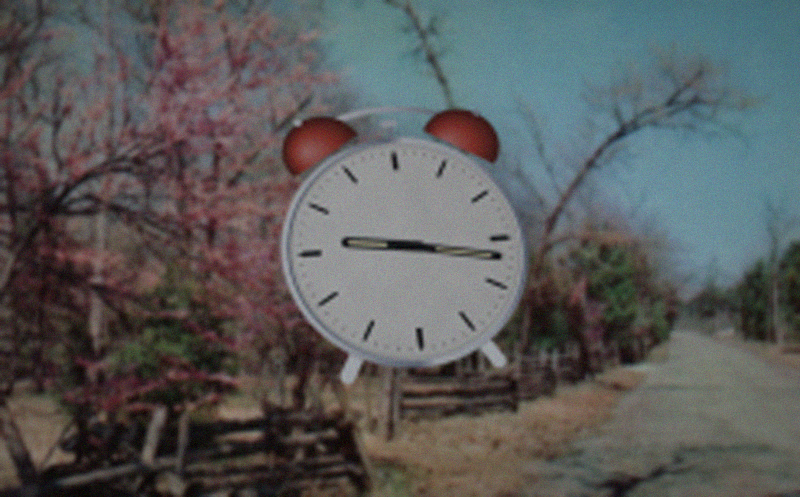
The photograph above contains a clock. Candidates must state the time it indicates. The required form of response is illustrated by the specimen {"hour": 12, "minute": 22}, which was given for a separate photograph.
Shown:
{"hour": 9, "minute": 17}
